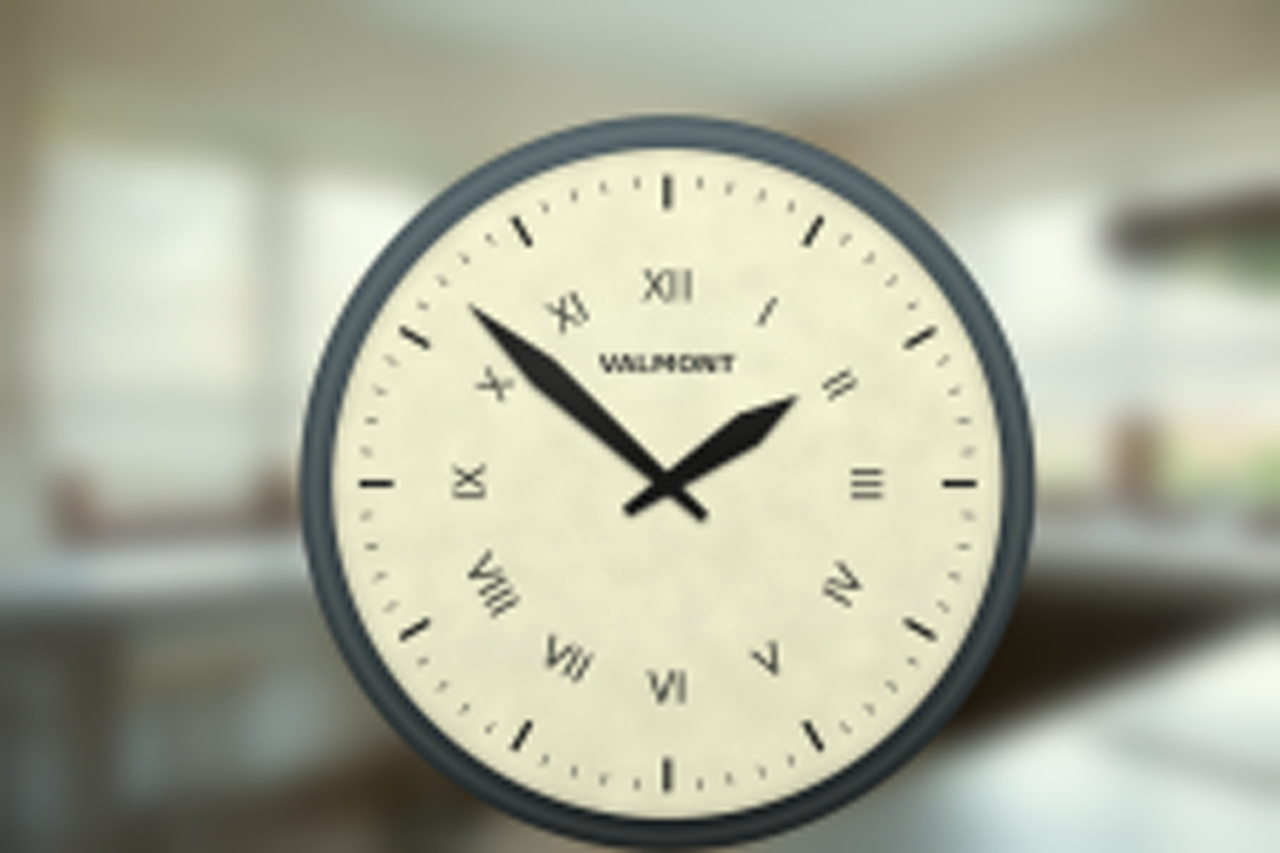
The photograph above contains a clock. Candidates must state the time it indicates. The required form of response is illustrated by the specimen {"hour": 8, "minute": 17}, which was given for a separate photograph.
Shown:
{"hour": 1, "minute": 52}
